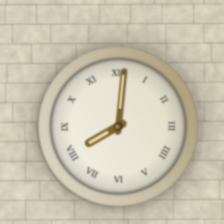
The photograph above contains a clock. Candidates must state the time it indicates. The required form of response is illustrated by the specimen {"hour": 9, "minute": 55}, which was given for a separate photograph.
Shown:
{"hour": 8, "minute": 1}
